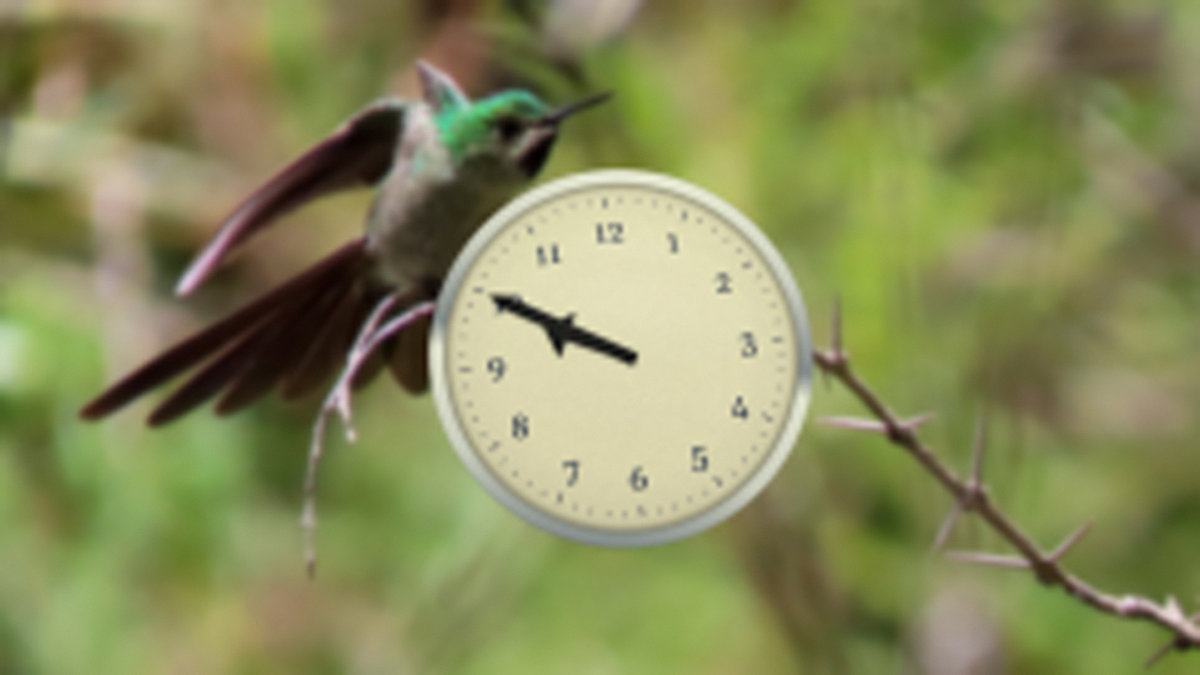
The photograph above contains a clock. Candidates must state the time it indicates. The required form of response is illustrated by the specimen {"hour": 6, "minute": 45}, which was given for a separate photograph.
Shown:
{"hour": 9, "minute": 50}
